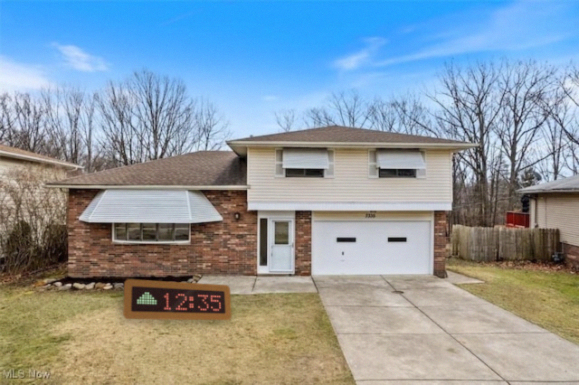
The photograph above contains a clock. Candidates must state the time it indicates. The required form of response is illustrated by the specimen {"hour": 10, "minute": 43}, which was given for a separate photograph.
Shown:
{"hour": 12, "minute": 35}
